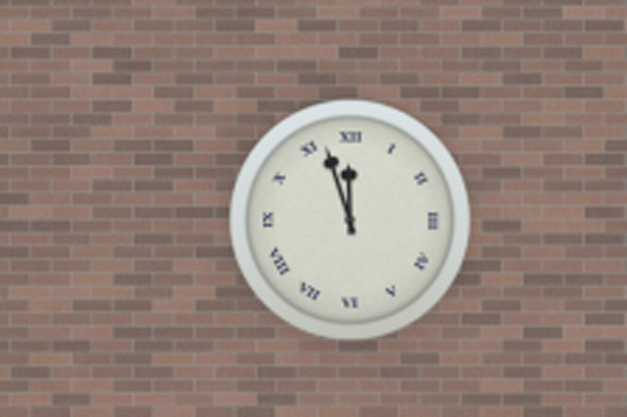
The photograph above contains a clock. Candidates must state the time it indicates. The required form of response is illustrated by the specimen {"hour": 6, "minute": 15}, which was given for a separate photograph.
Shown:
{"hour": 11, "minute": 57}
